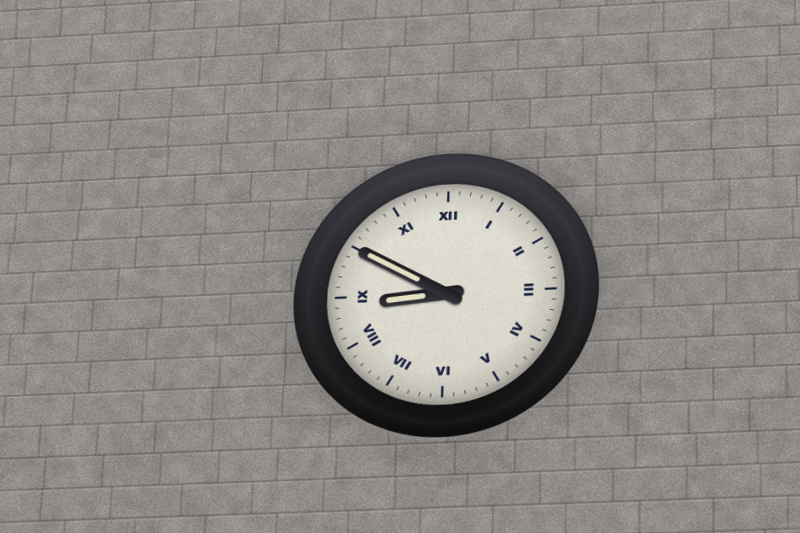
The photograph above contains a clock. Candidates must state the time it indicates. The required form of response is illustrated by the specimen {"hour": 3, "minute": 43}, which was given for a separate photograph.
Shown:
{"hour": 8, "minute": 50}
